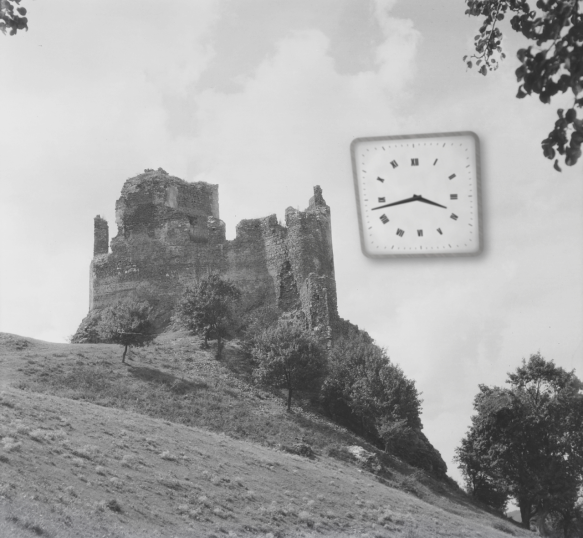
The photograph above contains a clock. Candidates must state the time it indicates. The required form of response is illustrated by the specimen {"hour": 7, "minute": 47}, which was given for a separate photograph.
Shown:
{"hour": 3, "minute": 43}
